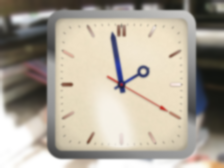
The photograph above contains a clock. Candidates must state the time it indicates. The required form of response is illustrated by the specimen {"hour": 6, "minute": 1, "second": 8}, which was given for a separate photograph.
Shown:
{"hour": 1, "minute": 58, "second": 20}
